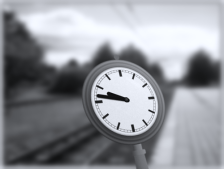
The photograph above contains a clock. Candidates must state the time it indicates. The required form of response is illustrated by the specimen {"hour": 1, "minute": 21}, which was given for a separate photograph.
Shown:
{"hour": 9, "minute": 47}
